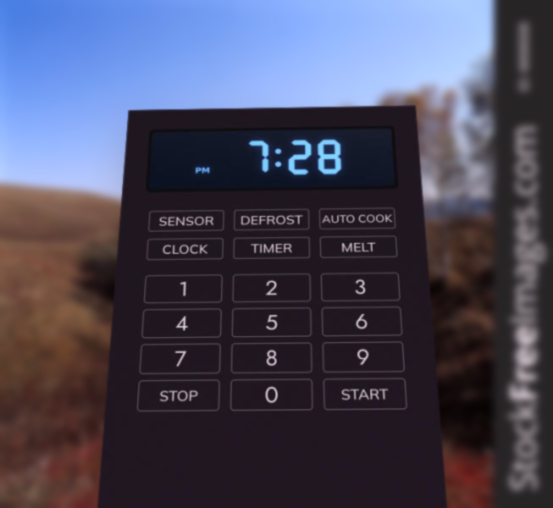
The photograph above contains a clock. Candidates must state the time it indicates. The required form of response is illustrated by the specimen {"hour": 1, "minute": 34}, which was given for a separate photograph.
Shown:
{"hour": 7, "minute": 28}
